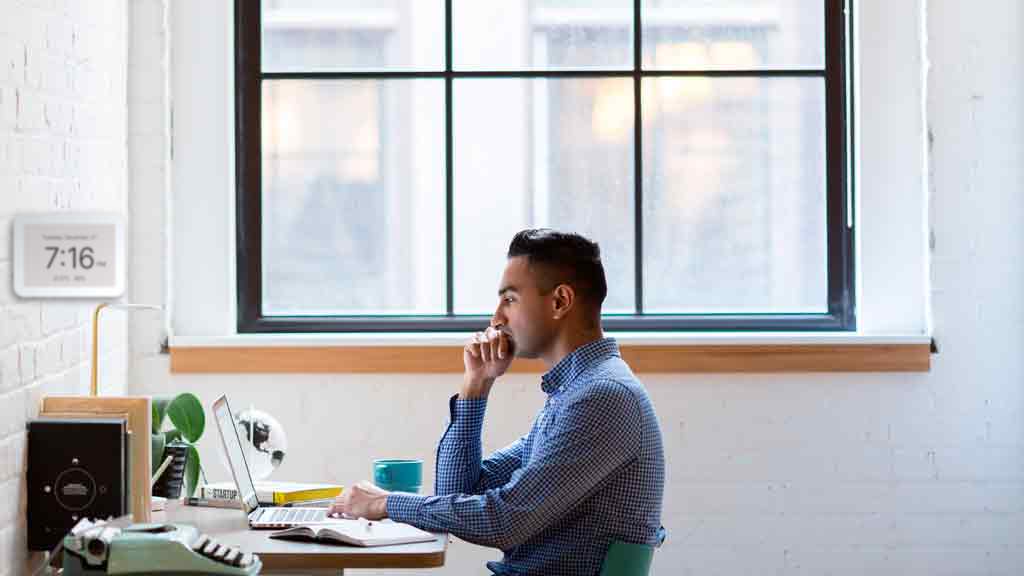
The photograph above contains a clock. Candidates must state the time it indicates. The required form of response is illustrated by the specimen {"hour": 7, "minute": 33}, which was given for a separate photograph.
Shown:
{"hour": 7, "minute": 16}
